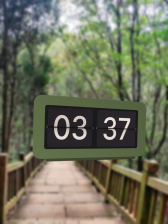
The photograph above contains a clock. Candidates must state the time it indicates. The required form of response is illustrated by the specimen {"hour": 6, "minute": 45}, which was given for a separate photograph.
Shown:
{"hour": 3, "minute": 37}
